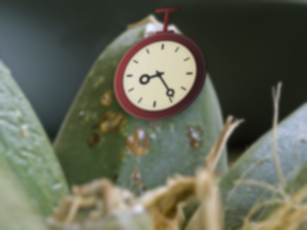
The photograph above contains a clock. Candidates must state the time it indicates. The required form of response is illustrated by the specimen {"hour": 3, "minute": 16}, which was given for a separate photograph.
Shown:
{"hour": 8, "minute": 24}
